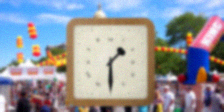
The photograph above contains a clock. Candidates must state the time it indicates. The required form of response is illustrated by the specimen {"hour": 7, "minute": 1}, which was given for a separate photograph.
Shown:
{"hour": 1, "minute": 30}
